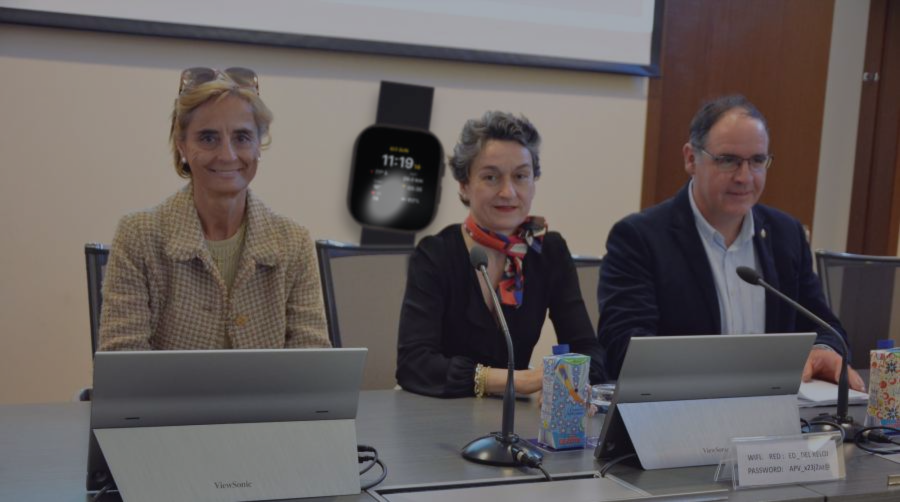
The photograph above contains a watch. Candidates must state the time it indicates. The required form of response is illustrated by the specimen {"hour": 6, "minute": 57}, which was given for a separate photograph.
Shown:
{"hour": 11, "minute": 19}
